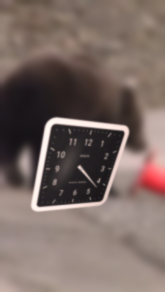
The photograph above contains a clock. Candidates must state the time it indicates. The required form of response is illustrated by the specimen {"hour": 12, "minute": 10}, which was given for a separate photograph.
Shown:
{"hour": 4, "minute": 22}
